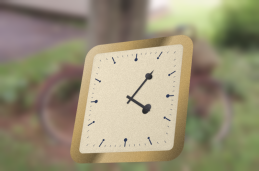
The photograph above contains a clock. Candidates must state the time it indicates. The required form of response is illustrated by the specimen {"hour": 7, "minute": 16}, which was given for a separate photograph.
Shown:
{"hour": 4, "minute": 6}
